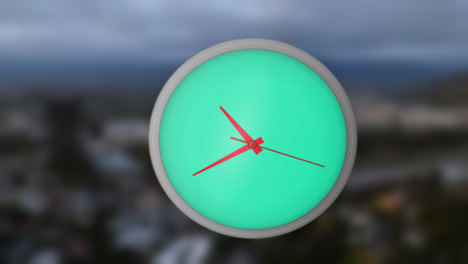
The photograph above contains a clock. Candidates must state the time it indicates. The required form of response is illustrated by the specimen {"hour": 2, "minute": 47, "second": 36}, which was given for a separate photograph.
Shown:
{"hour": 10, "minute": 40, "second": 18}
